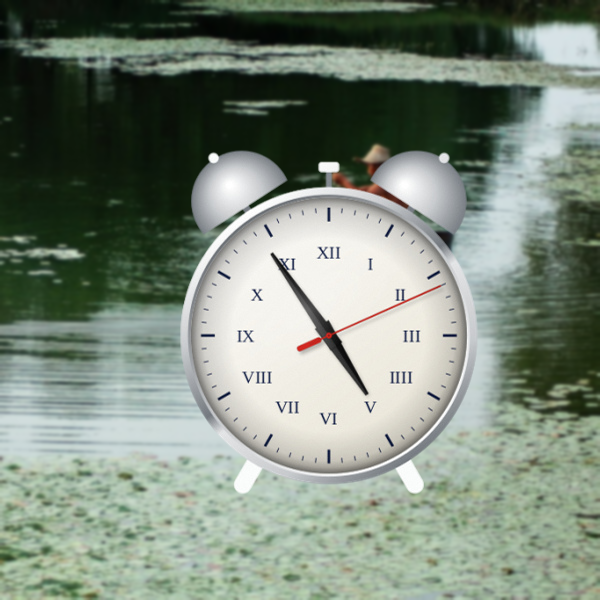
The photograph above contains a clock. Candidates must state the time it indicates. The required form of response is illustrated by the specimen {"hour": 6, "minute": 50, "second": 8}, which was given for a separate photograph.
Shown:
{"hour": 4, "minute": 54, "second": 11}
